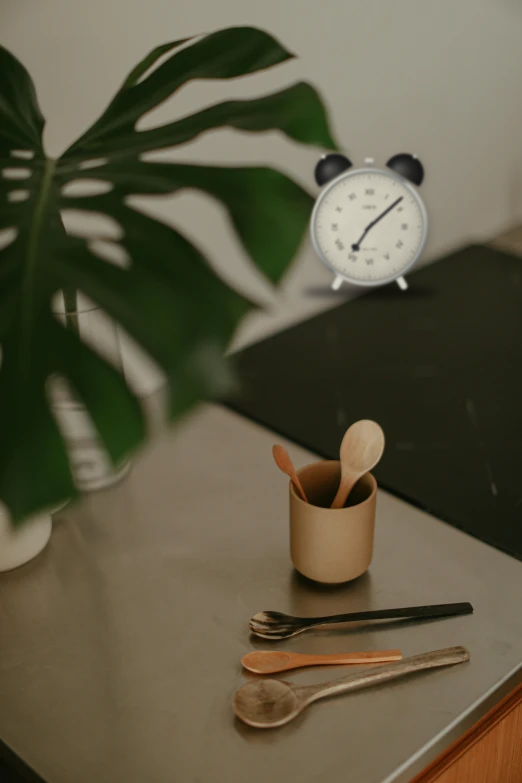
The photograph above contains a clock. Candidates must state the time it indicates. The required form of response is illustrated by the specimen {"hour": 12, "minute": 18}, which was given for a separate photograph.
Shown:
{"hour": 7, "minute": 8}
